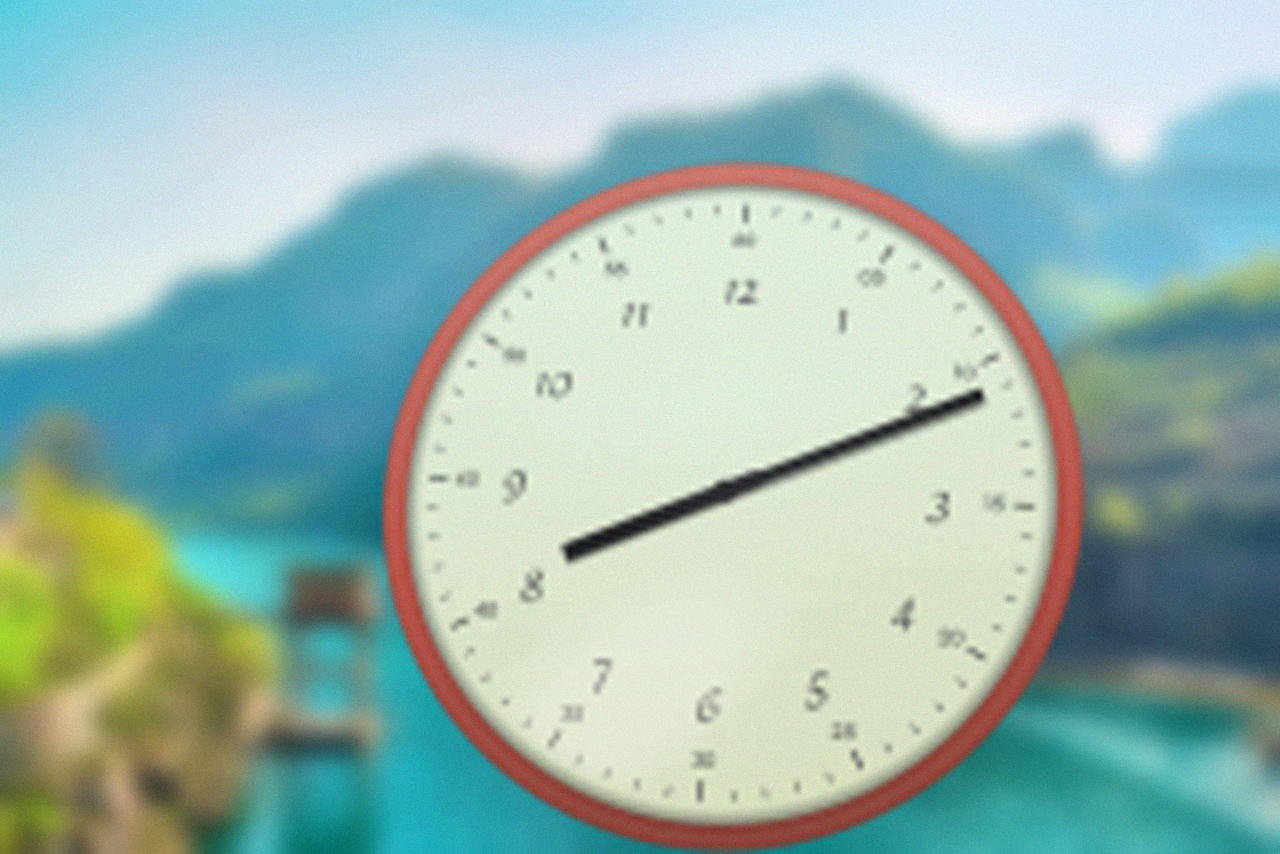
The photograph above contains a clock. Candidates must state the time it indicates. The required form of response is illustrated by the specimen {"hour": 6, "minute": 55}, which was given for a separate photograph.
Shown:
{"hour": 8, "minute": 11}
